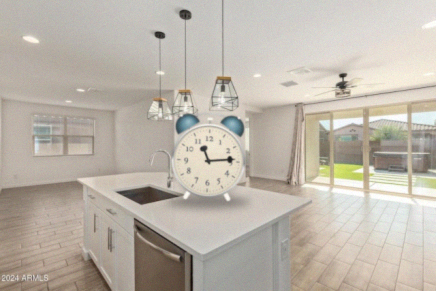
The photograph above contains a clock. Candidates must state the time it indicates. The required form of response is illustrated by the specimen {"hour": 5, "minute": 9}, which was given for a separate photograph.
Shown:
{"hour": 11, "minute": 14}
